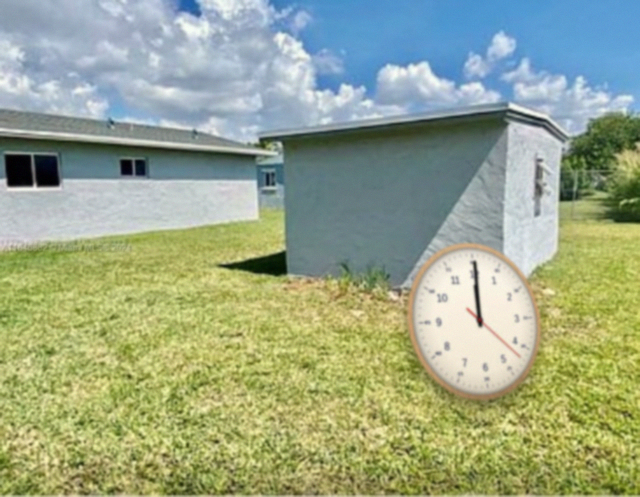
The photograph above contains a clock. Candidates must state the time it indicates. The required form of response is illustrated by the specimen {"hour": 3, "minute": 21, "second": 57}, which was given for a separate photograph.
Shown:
{"hour": 12, "minute": 0, "second": 22}
